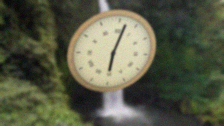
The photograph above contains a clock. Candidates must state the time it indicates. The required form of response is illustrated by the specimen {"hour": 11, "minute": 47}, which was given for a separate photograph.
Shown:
{"hour": 6, "minute": 2}
